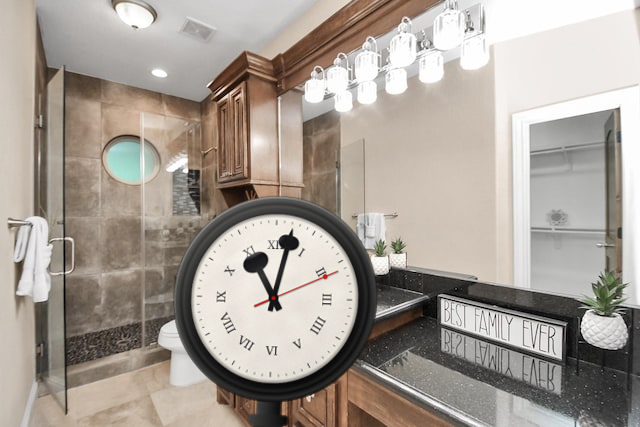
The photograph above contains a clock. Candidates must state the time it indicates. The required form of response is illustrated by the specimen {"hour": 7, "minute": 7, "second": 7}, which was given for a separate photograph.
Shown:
{"hour": 11, "minute": 2, "second": 11}
